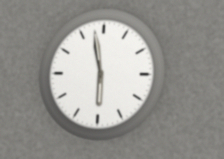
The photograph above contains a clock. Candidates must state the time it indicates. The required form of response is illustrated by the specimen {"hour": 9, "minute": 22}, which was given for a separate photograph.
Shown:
{"hour": 5, "minute": 58}
